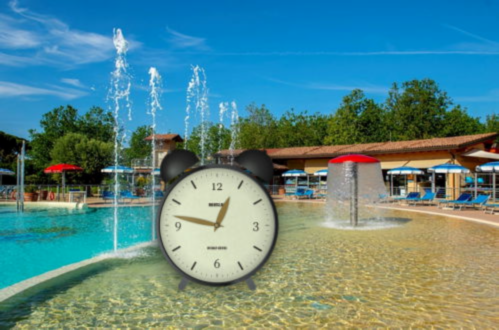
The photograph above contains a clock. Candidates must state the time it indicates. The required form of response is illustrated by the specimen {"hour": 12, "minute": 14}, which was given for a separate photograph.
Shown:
{"hour": 12, "minute": 47}
